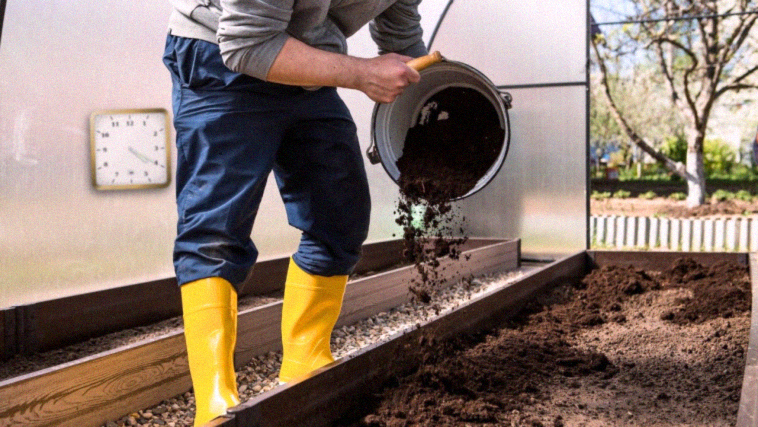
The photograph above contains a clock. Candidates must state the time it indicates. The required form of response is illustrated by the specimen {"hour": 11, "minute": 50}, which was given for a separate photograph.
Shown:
{"hour": 4, "minute": 20}
